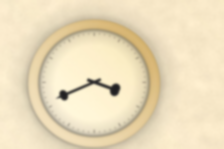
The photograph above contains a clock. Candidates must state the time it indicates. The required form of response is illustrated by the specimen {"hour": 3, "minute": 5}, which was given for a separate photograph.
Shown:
{"hour": 3, "minute": 41}
